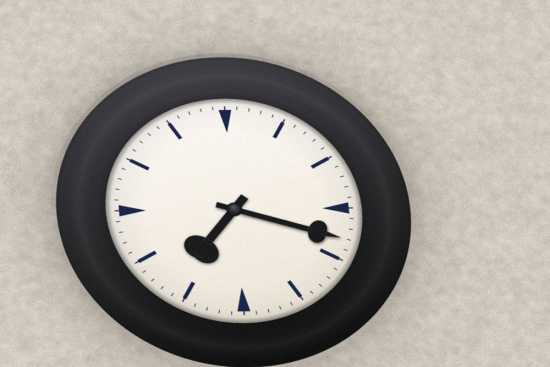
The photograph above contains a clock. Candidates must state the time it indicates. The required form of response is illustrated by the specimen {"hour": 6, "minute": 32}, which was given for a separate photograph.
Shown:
{"hour": 7, "minute": 18}
